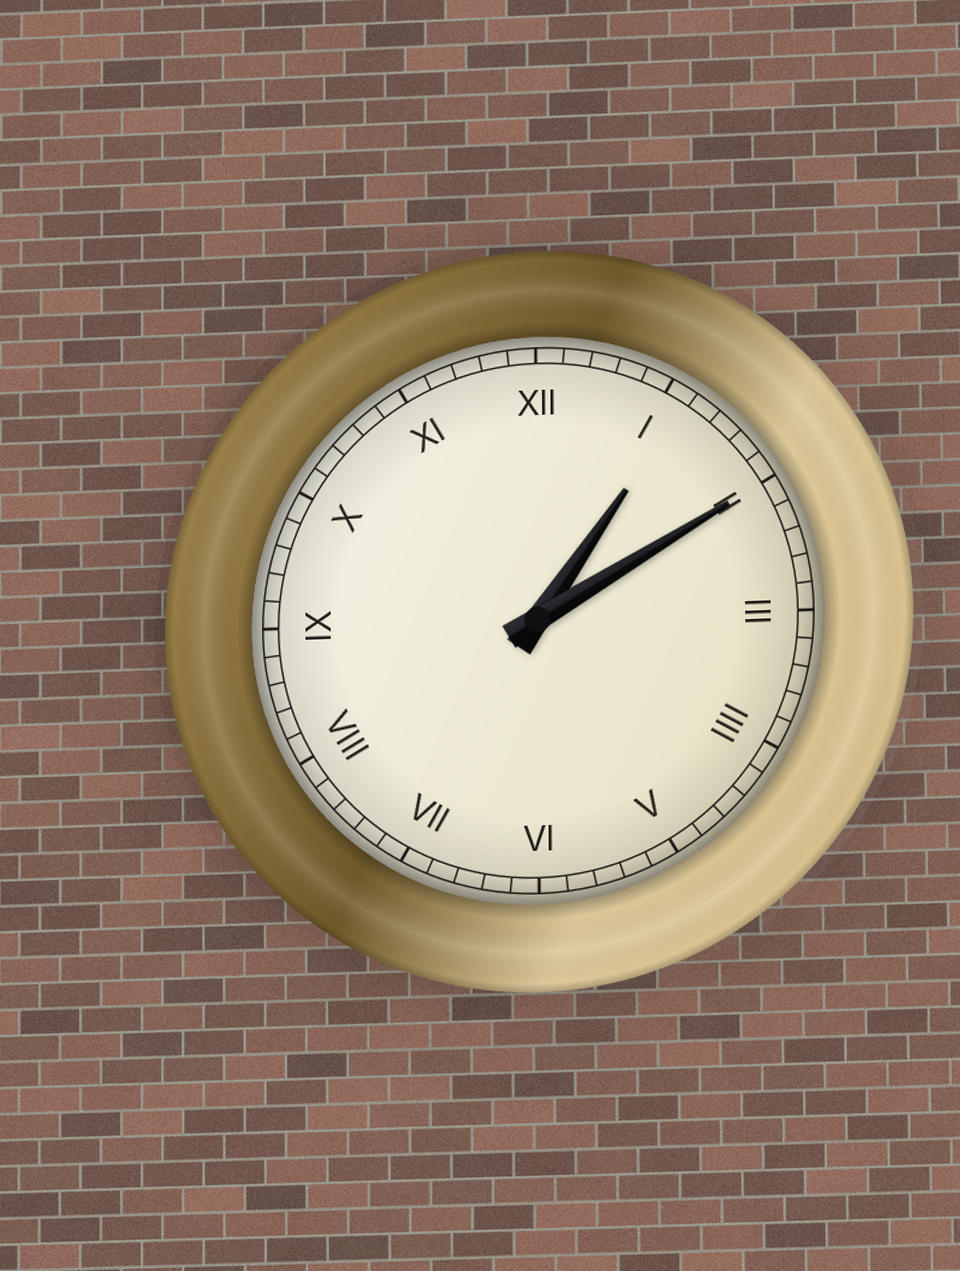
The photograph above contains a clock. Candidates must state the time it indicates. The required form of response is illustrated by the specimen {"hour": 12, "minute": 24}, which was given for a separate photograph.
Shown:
{"hour": 1, "minute": 10}
